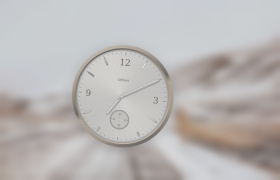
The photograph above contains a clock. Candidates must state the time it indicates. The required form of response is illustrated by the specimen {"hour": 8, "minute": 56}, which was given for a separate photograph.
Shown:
{"hour": 7, "minute": 10}
